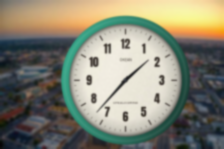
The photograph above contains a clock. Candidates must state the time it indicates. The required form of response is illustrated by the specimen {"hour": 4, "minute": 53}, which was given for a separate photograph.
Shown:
{"hour": 1, "minute": 37}
